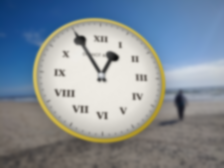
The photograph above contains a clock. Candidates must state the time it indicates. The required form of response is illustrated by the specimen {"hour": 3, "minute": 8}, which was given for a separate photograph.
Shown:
{"hour": 12, "minute": 55}
